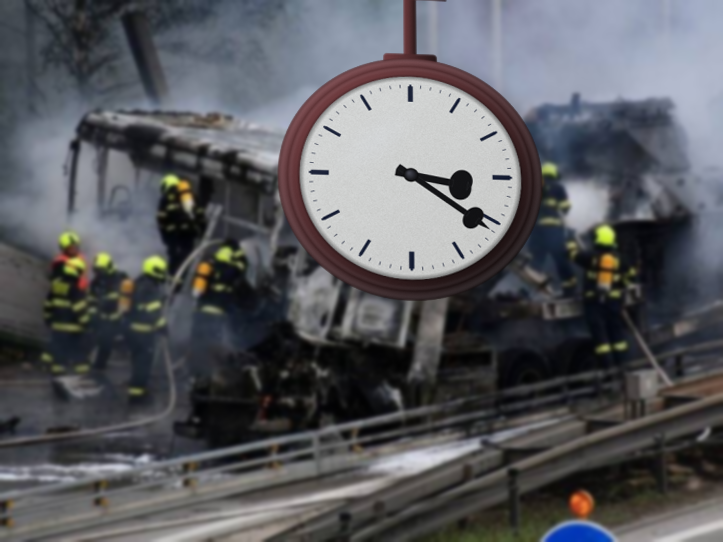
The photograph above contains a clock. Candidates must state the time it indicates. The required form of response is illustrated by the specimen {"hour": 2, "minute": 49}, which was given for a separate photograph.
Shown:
{"hour": 3, "minute": 21}
